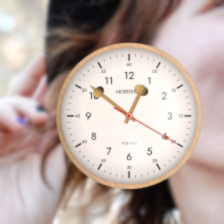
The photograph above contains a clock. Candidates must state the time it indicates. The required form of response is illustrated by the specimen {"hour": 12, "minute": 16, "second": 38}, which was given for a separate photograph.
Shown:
{"hour": 12, "minute": 51, "second": 20}
